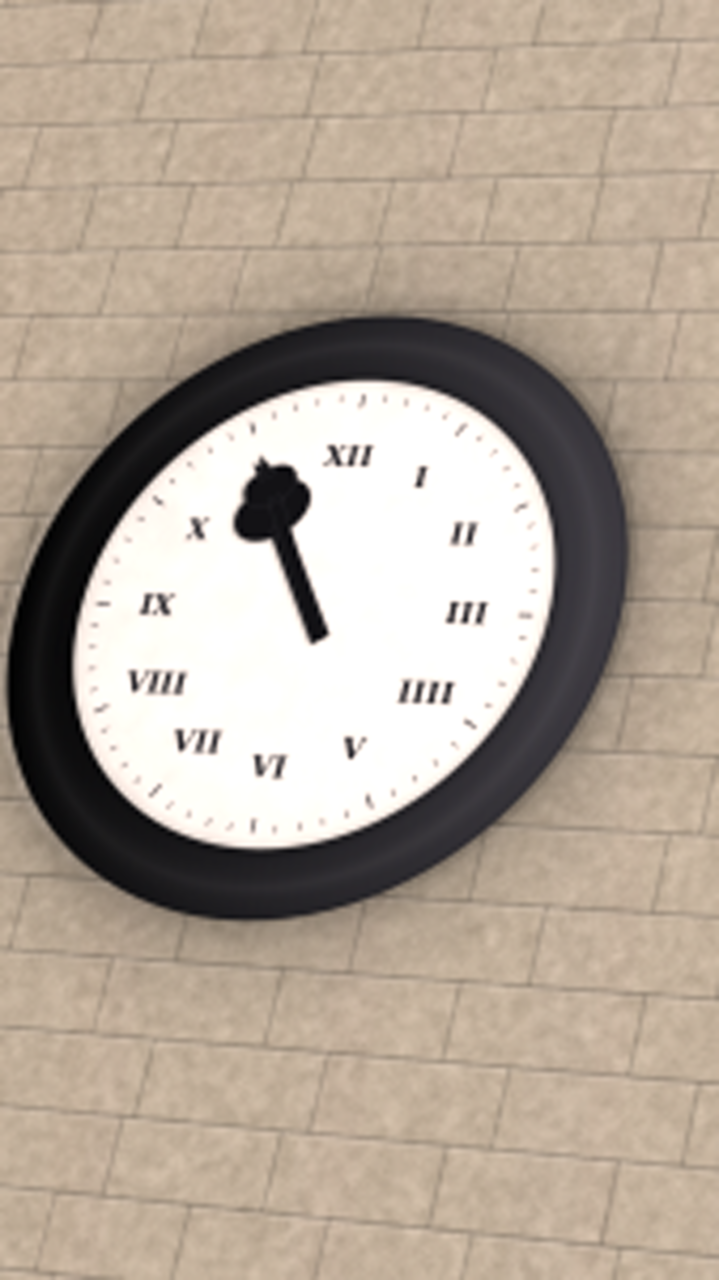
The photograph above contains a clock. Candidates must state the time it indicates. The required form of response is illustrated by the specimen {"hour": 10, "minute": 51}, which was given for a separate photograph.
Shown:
{"hour": 10, "minute": 55}
